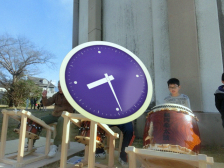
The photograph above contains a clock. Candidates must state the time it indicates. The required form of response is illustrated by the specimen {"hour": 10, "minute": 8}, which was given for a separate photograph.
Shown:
{"hour": 8, "minute": 29}
